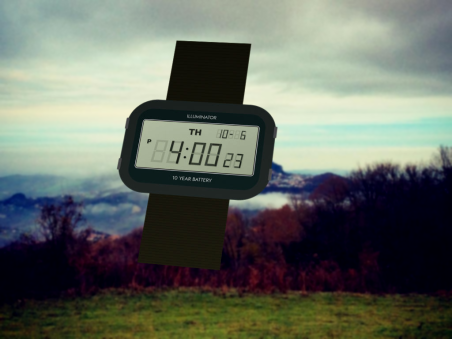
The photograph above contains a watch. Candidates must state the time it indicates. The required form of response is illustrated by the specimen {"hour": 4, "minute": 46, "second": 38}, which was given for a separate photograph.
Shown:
{"hour": 4, "minute": 0, "second": 23}
